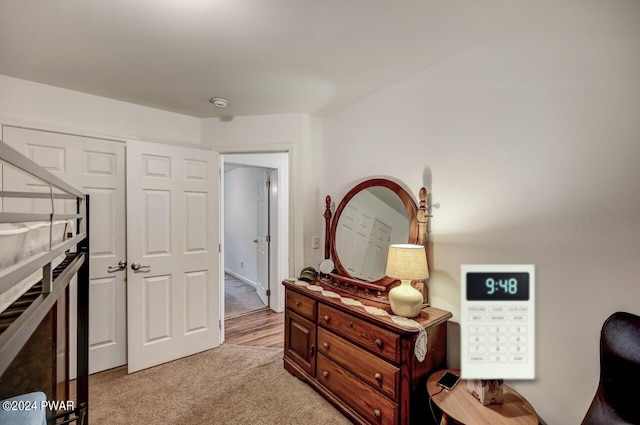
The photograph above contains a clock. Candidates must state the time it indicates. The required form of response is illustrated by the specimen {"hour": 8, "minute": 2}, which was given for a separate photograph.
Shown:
{"hour": 9, "minute": 48}
